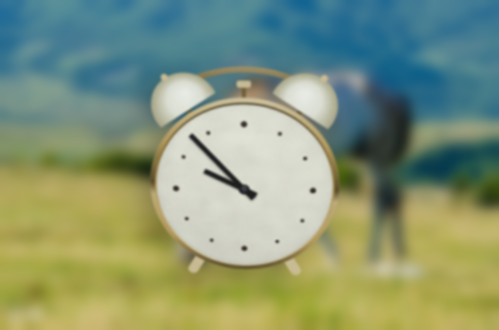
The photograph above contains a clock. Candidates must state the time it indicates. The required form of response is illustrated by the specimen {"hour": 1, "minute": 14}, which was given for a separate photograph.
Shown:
{"hour": 9, "minute": 53}
